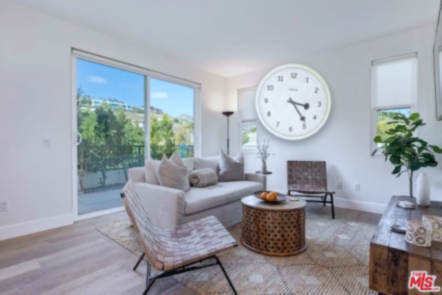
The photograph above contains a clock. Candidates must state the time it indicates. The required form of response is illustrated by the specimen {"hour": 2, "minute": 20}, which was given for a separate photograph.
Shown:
{"hour": 3, "minute": 24}
